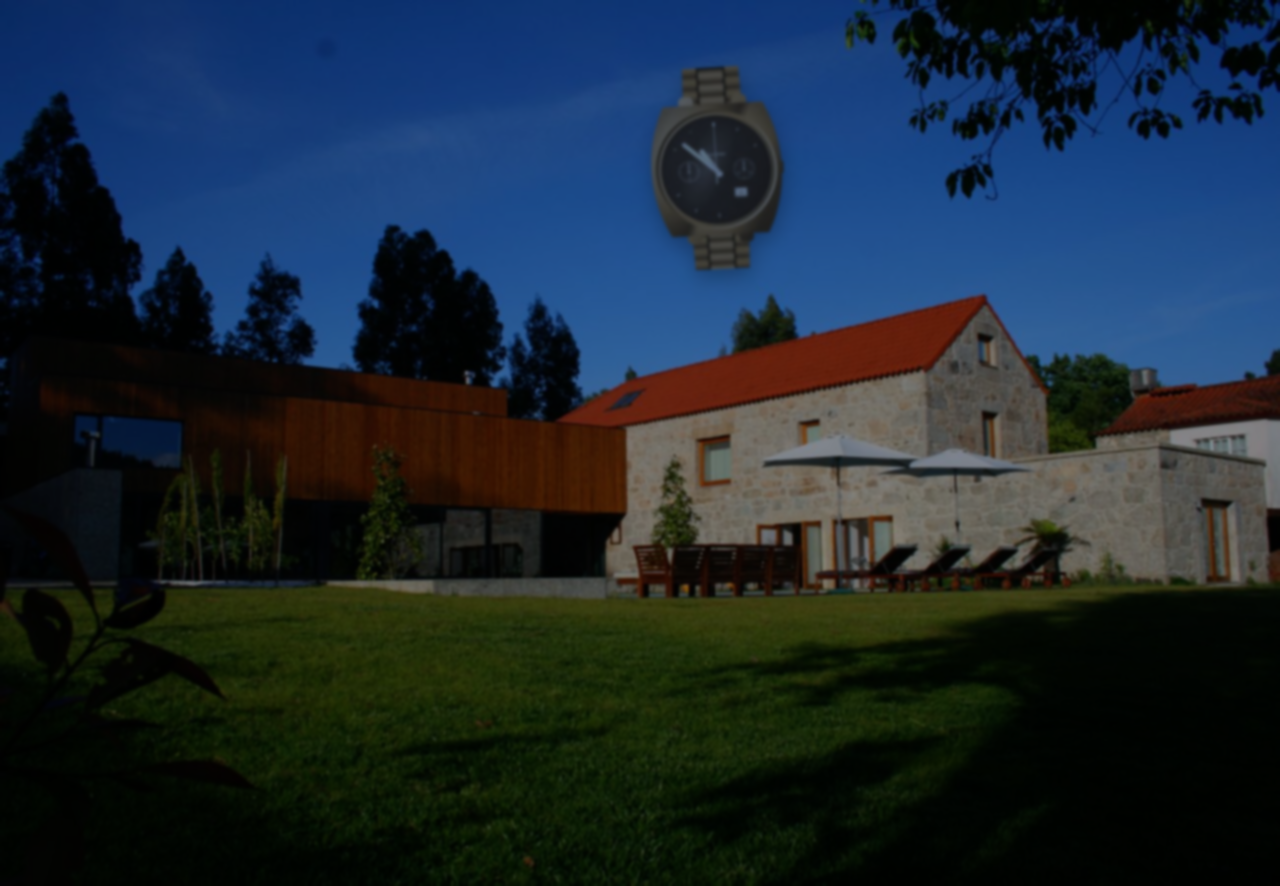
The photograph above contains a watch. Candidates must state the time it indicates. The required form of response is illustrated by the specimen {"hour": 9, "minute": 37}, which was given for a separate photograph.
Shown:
{"hour": 10, "minute": 52}
